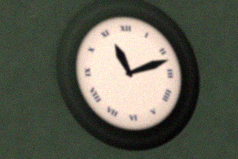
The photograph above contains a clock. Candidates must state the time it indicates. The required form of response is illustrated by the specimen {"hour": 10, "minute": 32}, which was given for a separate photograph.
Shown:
{"hour": 11, "minute": 12}
